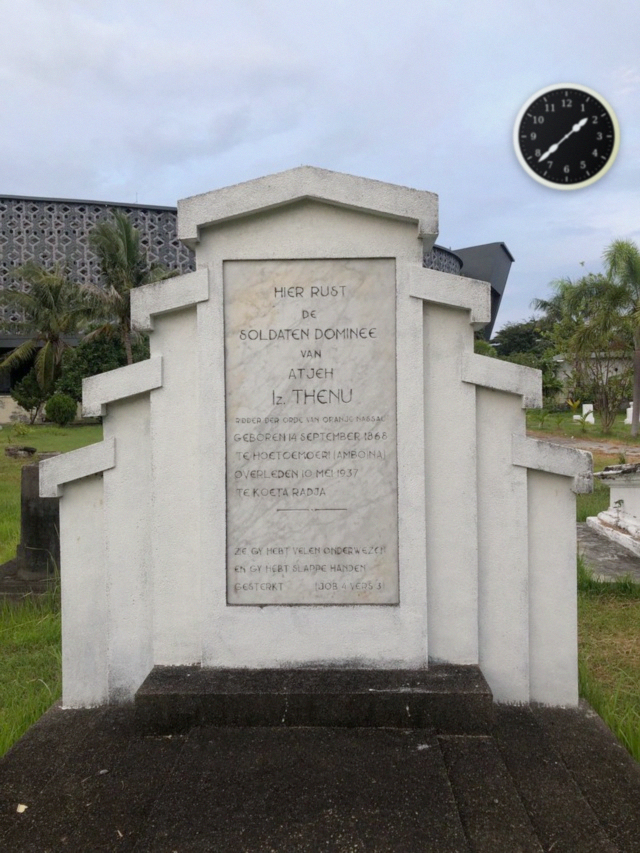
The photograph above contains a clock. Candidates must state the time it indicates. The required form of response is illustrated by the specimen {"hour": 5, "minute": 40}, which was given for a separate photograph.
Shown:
{"hour": 1, "minute": 38}
